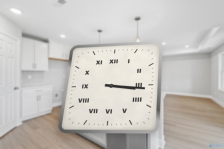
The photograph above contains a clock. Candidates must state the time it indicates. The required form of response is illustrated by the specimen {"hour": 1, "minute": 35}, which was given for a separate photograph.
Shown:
{"hour": 3, "minute": 16}
